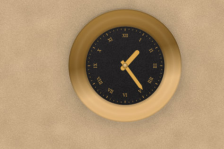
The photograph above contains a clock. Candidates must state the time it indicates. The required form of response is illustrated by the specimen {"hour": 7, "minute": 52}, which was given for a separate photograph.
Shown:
{"hour": 1, "minute": 24}
